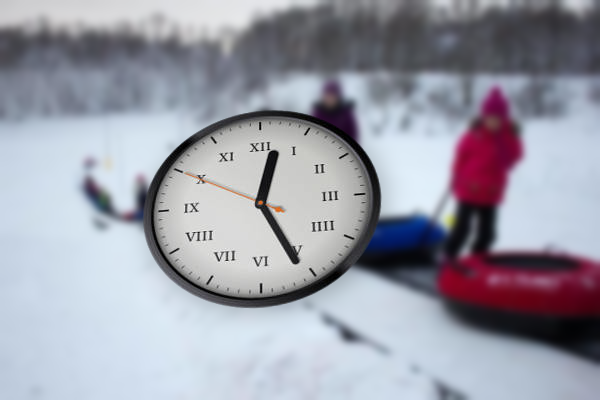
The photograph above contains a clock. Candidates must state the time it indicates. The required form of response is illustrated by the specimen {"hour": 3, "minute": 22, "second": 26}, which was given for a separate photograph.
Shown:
{"hour": 12, "minute": 25, "second": 50}
